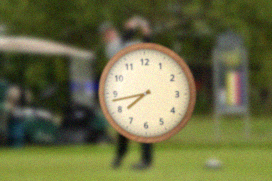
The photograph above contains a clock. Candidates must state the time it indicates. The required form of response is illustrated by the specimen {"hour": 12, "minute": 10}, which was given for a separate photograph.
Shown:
{"hour": 7, "minute": 43}
